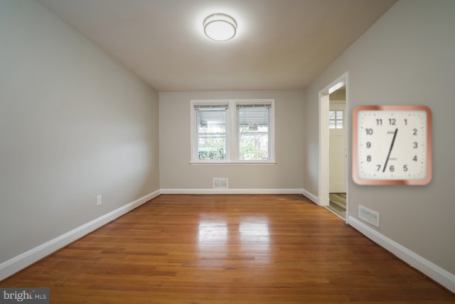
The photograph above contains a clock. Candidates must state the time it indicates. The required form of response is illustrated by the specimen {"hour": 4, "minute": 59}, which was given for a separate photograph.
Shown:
{"hour": 12, "minute": 33}
